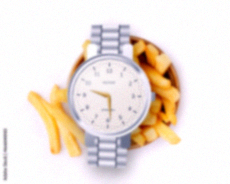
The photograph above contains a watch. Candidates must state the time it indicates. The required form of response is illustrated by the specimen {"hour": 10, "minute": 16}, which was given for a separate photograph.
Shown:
{"hour": 9, "minute": 29}
